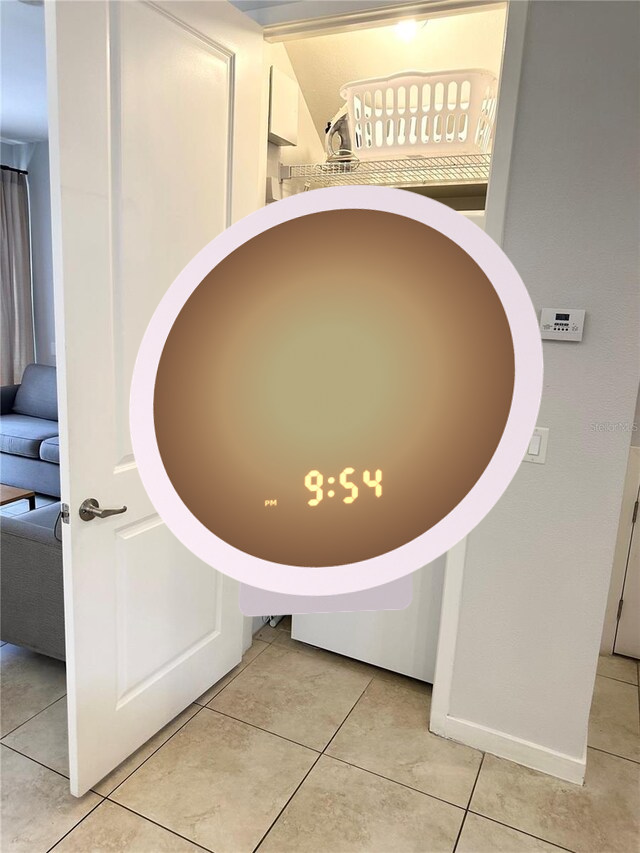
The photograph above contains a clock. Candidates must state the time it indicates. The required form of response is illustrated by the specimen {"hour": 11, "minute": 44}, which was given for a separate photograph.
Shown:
{"hour": 9, "minute": 54}
